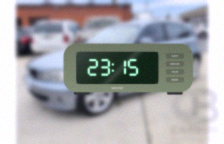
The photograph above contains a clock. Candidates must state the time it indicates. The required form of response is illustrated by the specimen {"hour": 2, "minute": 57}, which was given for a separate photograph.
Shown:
{"hour": 23, "minute": 15}
